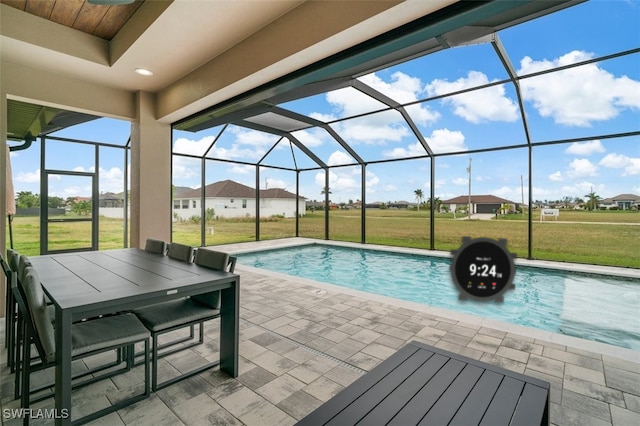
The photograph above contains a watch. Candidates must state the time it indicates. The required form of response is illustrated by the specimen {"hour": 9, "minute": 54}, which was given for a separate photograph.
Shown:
{"hour": 9, "minute": 24}
